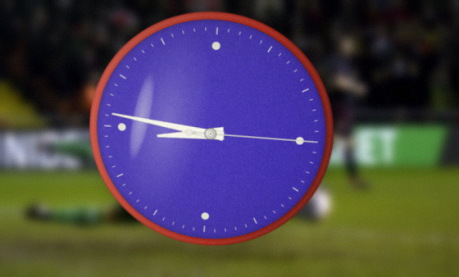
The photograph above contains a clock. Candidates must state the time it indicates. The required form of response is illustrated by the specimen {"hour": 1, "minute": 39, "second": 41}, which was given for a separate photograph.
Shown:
{"hour": 8, "minute": 46, "second": 15}
